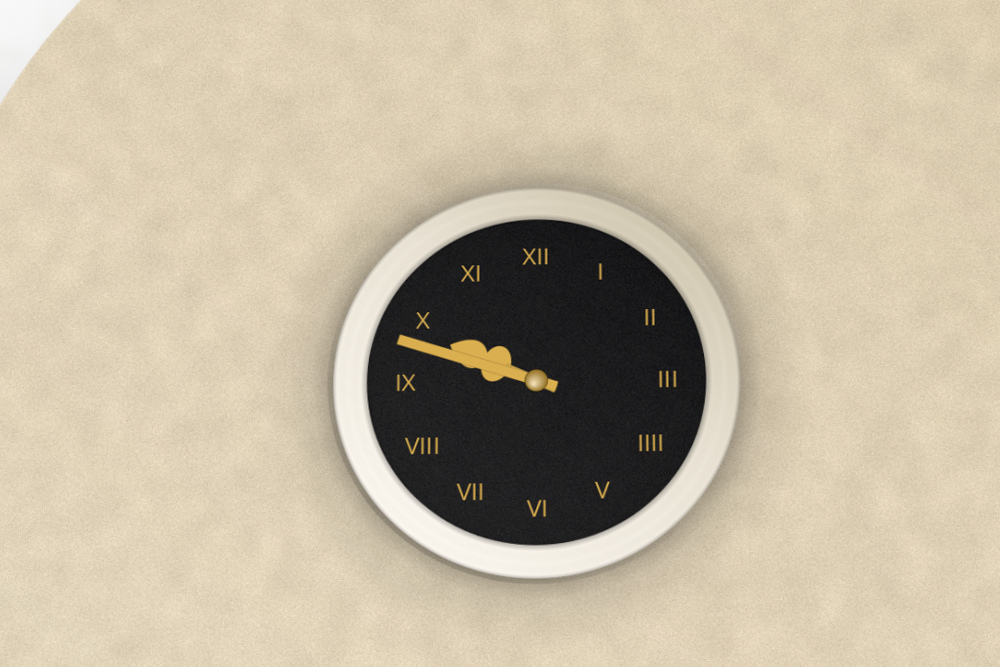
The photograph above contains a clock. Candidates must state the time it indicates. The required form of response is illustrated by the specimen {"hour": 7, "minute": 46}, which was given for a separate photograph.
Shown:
{"hour": 9, "minute": 48}
